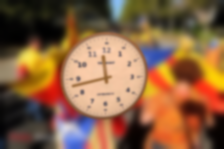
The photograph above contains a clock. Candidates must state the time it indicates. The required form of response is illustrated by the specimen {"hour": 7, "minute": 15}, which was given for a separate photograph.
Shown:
{"hour": 11, "minute": 43}
